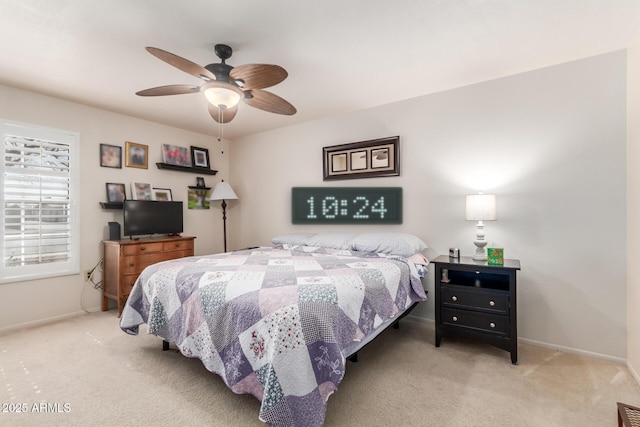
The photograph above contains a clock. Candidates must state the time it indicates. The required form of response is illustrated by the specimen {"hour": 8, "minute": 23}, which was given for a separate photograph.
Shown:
{"hour": 10, "minute": 24}
